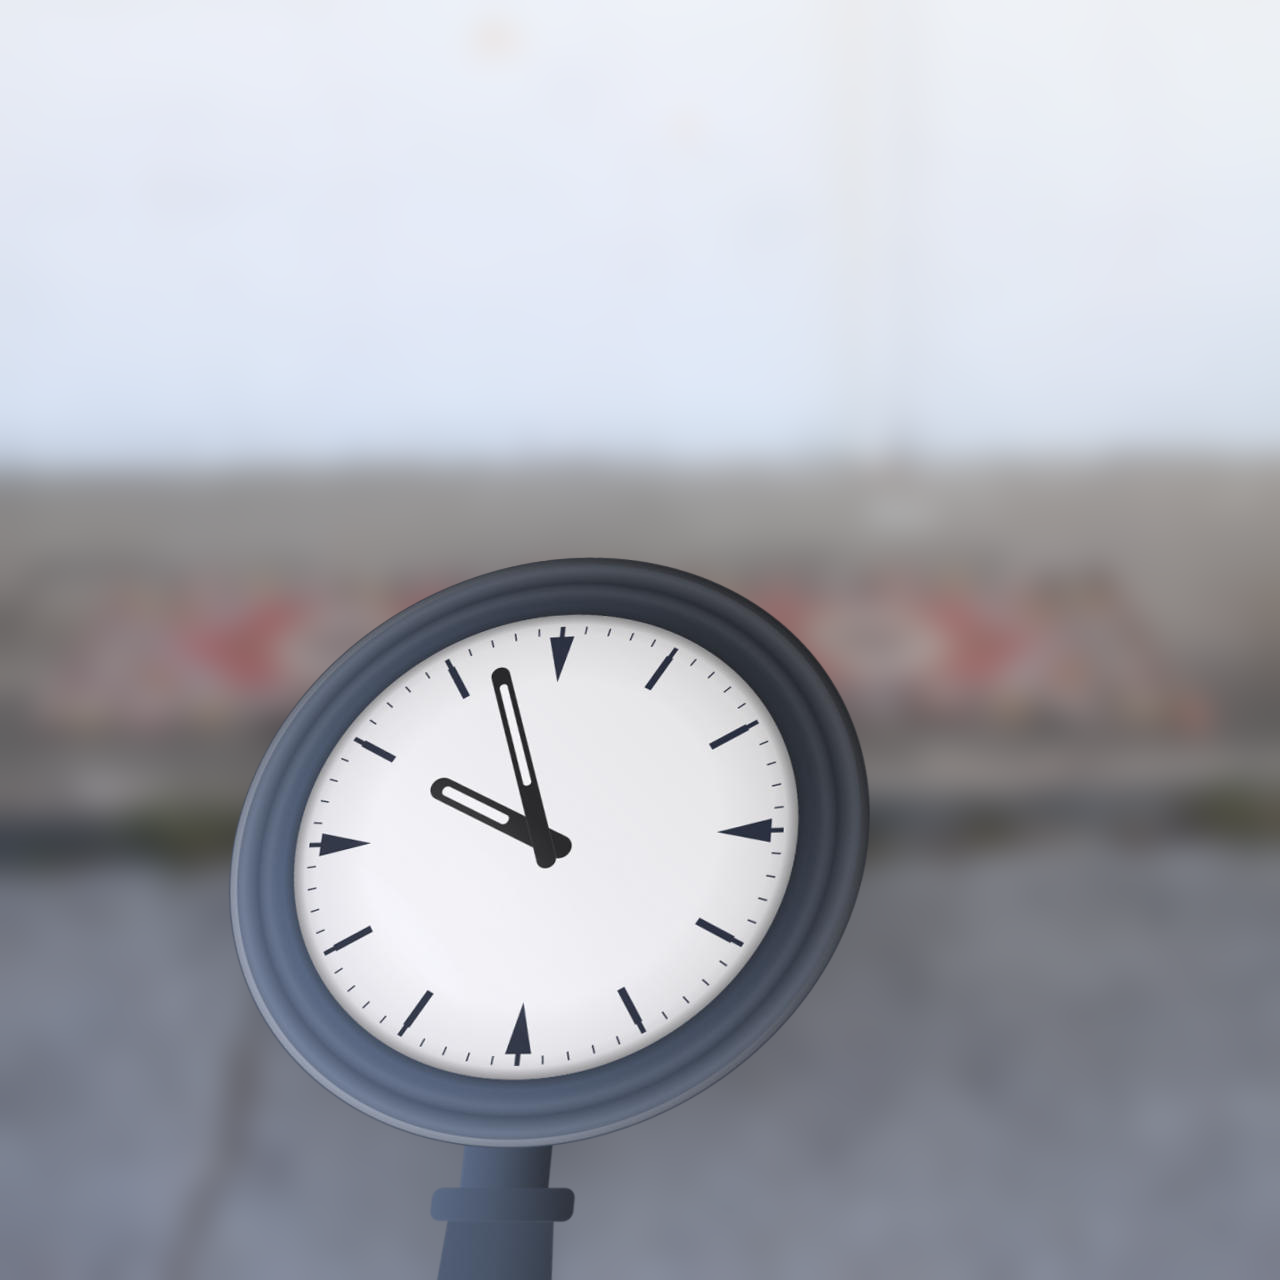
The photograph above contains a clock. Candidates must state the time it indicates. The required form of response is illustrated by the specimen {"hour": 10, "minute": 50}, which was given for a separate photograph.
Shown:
{"hour": 9, "minute": 57}
